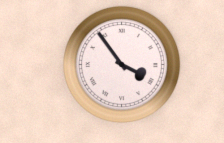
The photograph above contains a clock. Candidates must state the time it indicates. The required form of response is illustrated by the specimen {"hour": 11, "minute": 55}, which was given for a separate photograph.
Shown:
{"hour": 3, "minute": 54}
